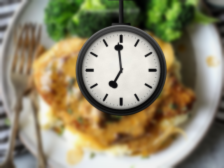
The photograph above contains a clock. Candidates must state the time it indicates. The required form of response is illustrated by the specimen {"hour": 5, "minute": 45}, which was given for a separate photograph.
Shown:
{"hour": 6, "minute": 59}
